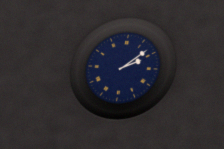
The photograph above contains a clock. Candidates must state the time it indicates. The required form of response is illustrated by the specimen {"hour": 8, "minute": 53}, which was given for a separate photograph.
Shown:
{"hour": 2, "minute": 8}
